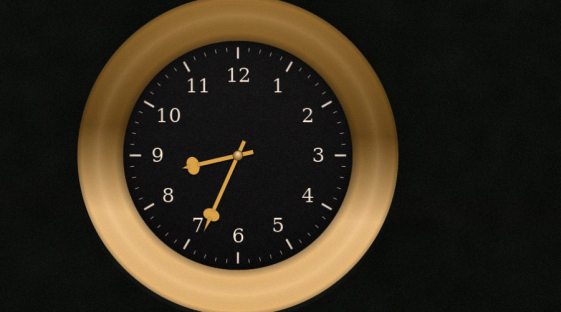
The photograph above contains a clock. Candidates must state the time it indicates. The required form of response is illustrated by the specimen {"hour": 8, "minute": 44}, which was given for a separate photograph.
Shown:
{"hour": 8, "minute": 34}
